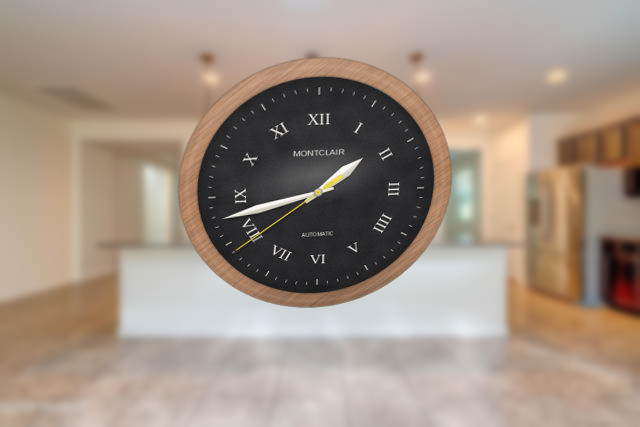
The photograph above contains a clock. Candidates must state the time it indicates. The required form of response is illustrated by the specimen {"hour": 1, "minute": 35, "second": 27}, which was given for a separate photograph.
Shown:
{"hour": 1, "minute": 42, "second": 39}
